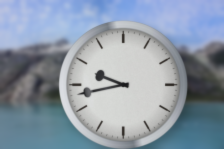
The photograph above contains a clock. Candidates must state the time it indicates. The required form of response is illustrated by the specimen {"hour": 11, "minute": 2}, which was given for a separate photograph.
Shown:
{"hour": 9, "minute": 43}
